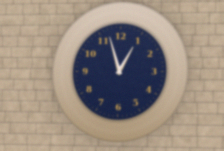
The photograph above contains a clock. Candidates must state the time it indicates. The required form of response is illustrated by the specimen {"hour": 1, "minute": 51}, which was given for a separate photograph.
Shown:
{"hour": 12, "minute": 57}
